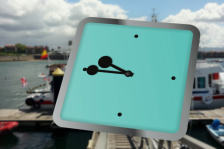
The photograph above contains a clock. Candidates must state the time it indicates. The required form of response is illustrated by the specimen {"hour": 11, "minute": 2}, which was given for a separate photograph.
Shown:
{"hour": 9, "minute": 45}
